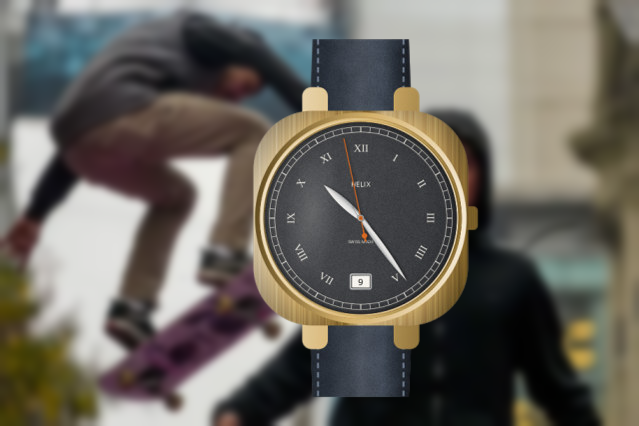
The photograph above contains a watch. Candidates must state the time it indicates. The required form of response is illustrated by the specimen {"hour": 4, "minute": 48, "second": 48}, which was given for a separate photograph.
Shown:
{"hour": 10, "minute": 23, "second": 58}
